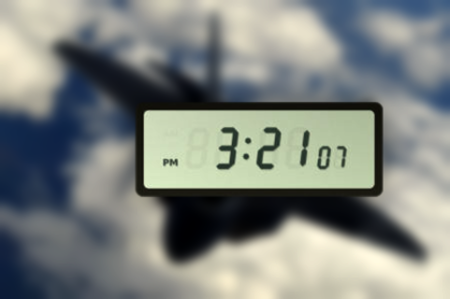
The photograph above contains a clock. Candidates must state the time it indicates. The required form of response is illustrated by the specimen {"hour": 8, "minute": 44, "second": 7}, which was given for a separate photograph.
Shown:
{"hour": 3, "minute": 21, "second": 7}
